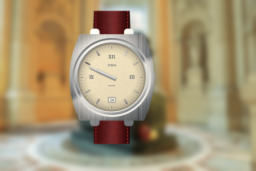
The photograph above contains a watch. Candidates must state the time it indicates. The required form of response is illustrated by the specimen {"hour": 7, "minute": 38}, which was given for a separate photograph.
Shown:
{"hour": 9, "minute": 49}
